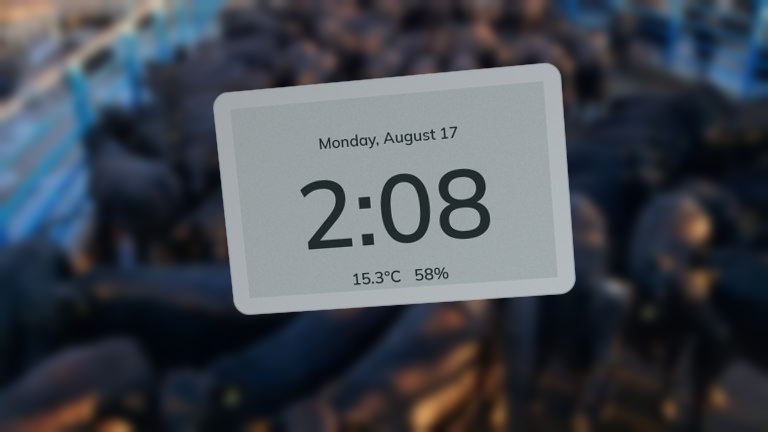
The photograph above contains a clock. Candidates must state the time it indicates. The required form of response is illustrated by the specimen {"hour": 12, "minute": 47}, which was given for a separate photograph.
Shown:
{"hour": 2, "minute": 8}
